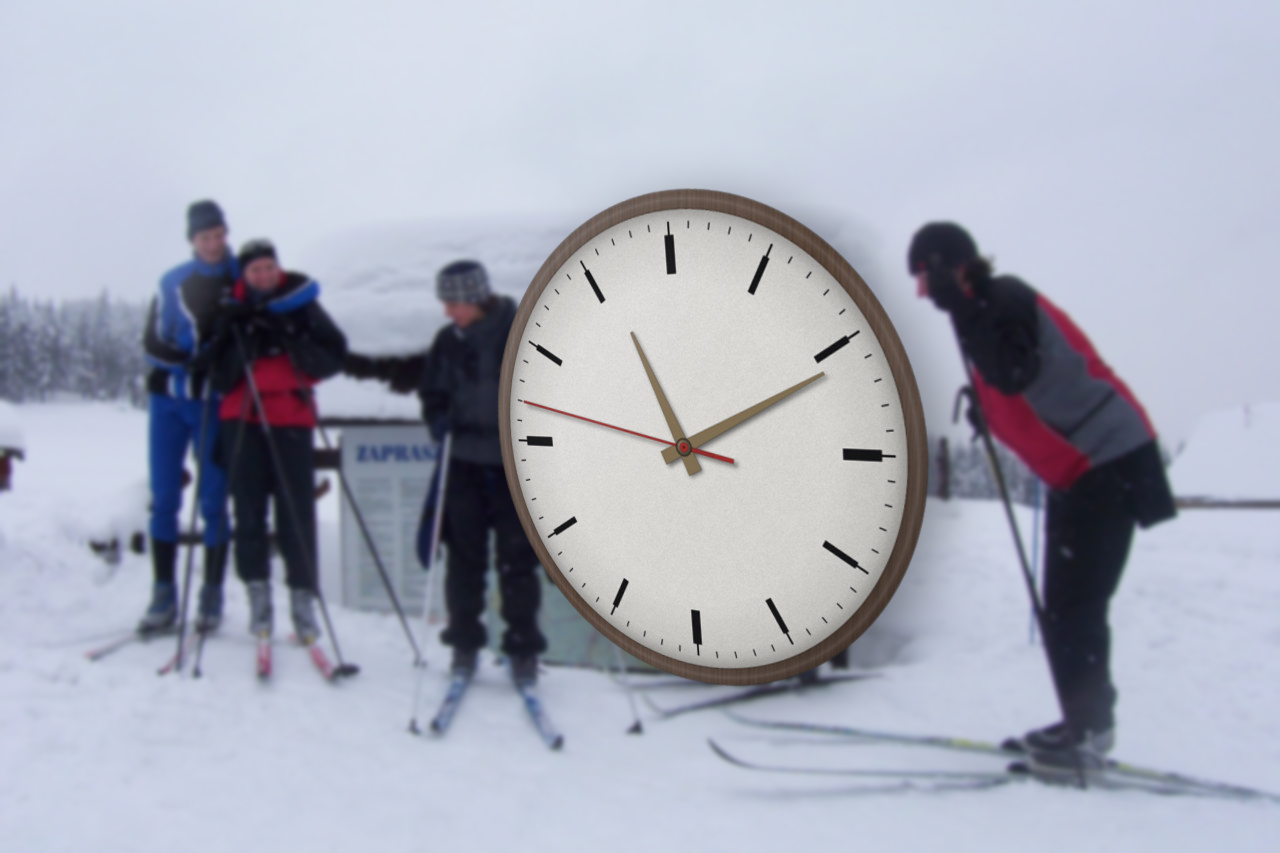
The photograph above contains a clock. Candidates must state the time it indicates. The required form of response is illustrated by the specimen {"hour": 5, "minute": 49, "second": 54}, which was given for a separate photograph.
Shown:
{"hour": 11, "minute": 10, "second": 47}
